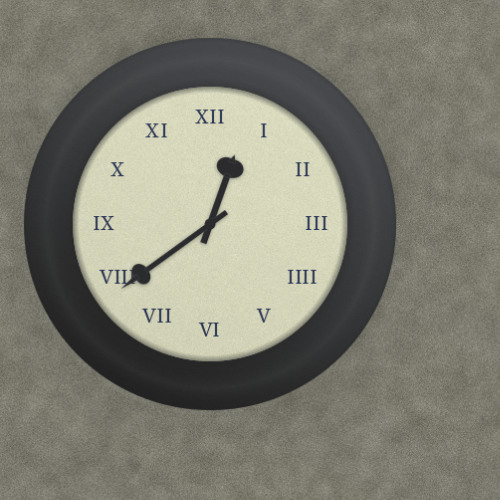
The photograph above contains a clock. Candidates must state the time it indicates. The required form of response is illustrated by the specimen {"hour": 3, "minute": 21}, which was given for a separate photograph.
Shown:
{"hour": 12, "minute": 39}
